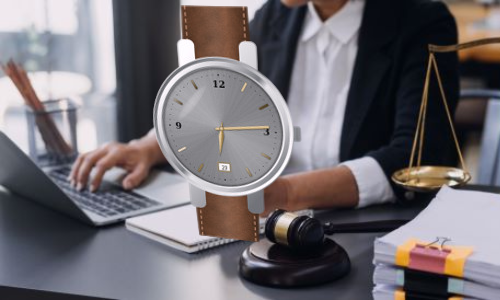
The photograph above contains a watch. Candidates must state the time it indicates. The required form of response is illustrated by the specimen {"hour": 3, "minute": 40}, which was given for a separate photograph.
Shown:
{"hour": 6, "minute": 14}
